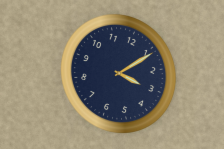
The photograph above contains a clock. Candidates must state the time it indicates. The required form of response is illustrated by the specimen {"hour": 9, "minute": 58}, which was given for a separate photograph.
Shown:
{"hour": 3, "minute": 6}
